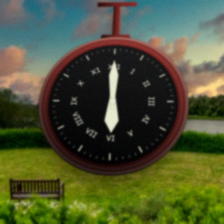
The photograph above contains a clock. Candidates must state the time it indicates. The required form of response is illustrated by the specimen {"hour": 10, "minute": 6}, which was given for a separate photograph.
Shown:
{"hour": 6, "minute": 0}
